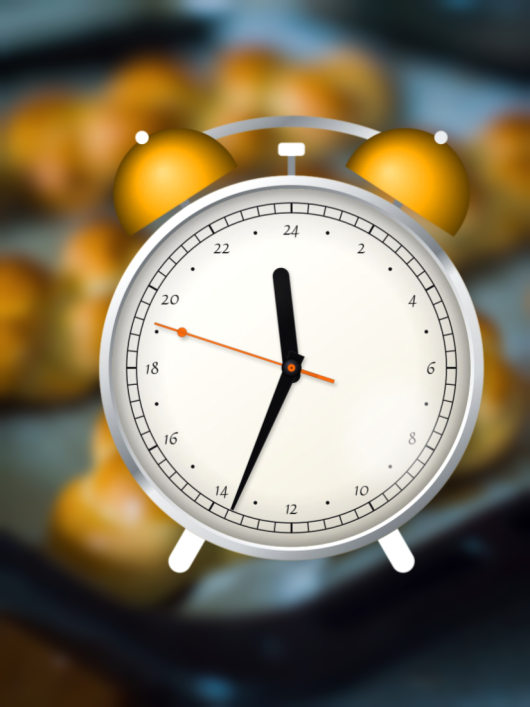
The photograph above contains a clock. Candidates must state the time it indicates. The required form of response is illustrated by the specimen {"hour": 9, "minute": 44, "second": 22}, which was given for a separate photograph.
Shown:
{"hour": 23, "minute": 33, "second": 48}
